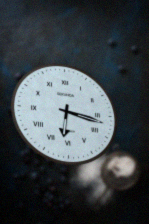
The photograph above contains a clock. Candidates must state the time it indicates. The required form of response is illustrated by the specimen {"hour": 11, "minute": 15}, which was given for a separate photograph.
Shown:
{"hour": 6, "minute": 17}
